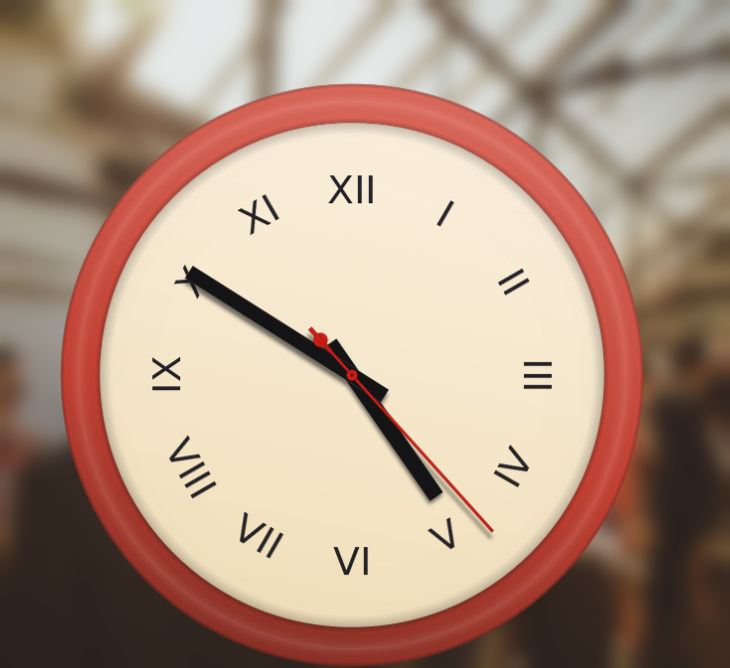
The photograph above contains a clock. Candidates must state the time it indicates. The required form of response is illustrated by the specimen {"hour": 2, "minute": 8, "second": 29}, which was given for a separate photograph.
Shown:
{"hour": 4, "minute": 50, "second": 23}
